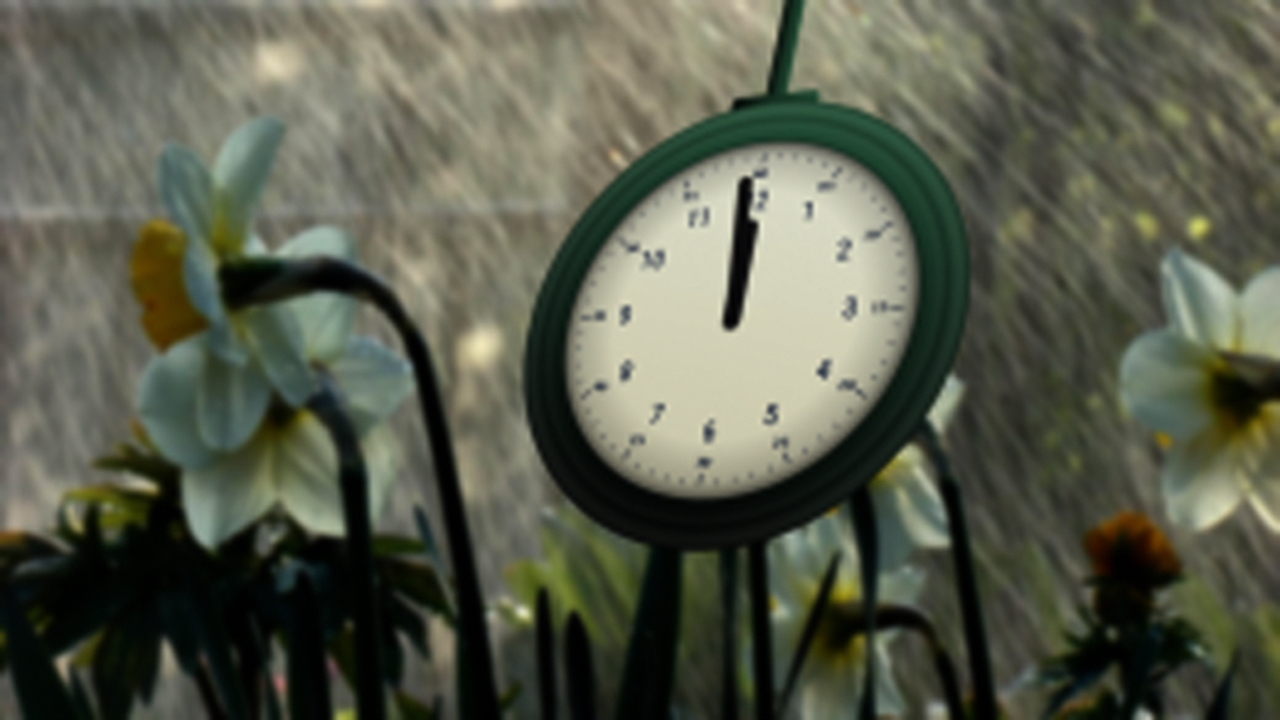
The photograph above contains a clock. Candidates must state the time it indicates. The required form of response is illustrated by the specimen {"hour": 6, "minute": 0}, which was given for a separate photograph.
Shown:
{"hour": 11, "minute": 59}
